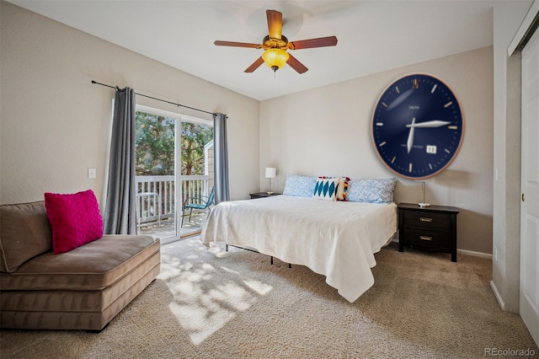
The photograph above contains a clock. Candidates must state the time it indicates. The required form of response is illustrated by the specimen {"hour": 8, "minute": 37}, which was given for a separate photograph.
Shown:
{"hour": 6, "minute": 14}
